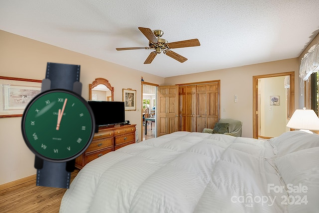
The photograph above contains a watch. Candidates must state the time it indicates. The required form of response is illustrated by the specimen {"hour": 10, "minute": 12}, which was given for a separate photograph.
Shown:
{"hour": 12, "minute": 2}
